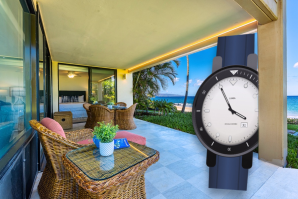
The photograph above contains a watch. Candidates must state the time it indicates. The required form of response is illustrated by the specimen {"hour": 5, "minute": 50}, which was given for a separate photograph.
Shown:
{"hour": 3, "minute": 55}
